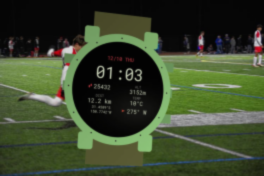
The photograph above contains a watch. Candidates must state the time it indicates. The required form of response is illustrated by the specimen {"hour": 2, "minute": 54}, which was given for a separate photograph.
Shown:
{"hour": 1, "minute": 3}
